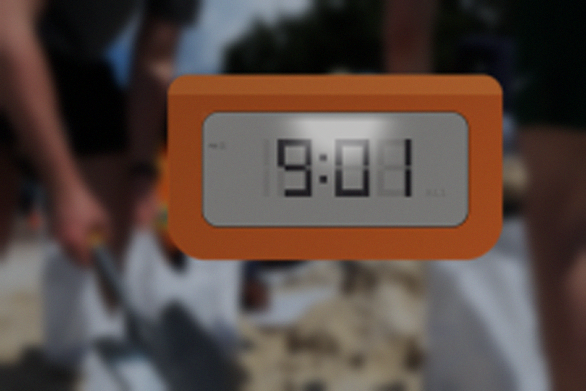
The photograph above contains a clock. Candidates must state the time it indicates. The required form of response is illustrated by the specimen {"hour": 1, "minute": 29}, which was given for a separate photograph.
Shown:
{"hour": 9, "minute": 1}
